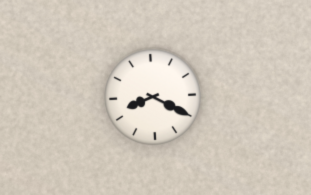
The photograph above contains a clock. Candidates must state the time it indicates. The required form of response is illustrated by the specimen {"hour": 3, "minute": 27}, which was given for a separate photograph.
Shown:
{"hour": 8, "minute": 20}
